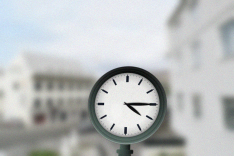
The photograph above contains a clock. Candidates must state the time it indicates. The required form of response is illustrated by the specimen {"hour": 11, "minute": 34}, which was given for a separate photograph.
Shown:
{"hour": 4, "minute": 15}
